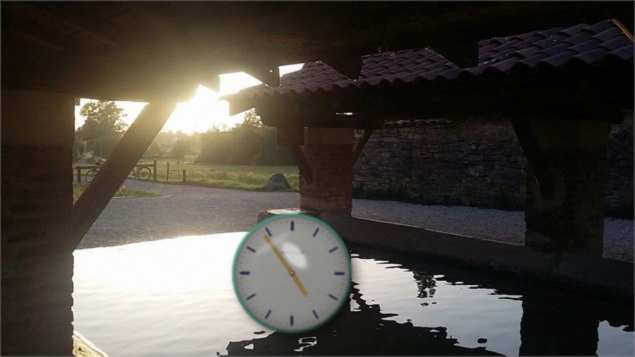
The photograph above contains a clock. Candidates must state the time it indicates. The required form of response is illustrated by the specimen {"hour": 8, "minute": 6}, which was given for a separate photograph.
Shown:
{"hour": 4, "minute": 54}
